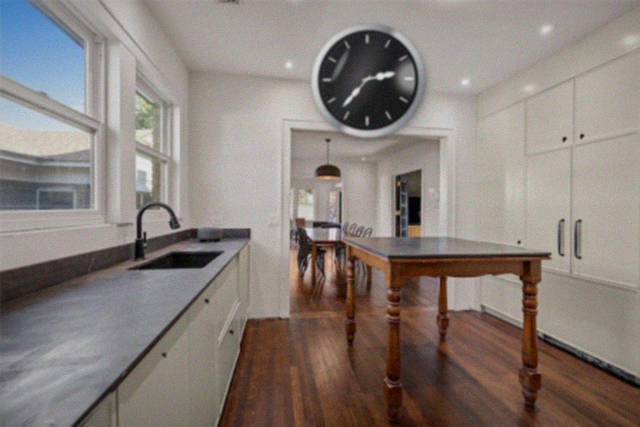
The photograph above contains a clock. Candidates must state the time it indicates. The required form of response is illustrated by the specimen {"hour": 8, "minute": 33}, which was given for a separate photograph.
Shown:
{"hour": 2, "minute": 37}
